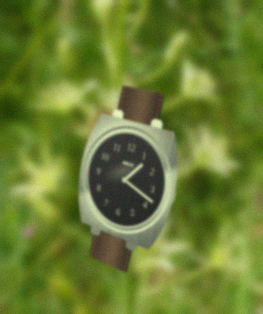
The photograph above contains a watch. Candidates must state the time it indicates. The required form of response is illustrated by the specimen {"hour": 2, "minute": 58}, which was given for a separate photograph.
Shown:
{"hour": 1, "minute": 18}
